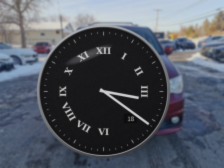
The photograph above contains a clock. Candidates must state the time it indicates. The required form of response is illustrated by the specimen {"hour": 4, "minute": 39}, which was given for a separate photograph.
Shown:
{"hour": 3, "minute": 21}
